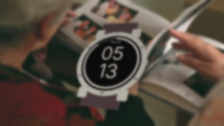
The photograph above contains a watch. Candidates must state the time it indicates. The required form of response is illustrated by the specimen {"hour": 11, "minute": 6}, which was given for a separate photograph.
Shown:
{"hour": 5, "minute": 13}
